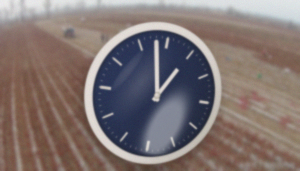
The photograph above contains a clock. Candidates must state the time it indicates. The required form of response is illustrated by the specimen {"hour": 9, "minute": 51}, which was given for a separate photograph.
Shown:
{"hour": 12, "minute": 58}
